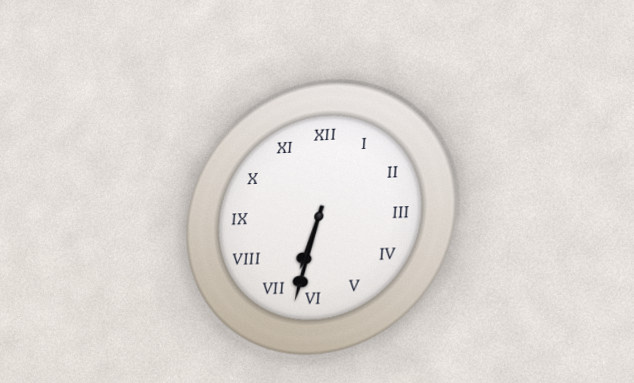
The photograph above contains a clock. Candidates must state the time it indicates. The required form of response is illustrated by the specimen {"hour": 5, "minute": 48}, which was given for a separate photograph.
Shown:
{"hour": 6, "minute": 32}
